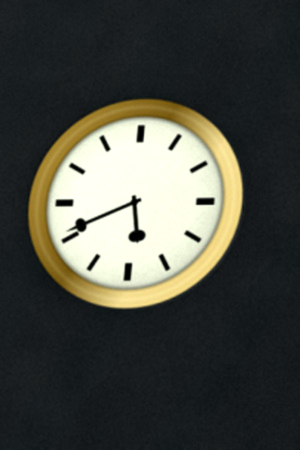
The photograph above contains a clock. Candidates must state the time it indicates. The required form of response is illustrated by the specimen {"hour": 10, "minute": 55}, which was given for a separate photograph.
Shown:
{"hour": 5, "minute": 41}
